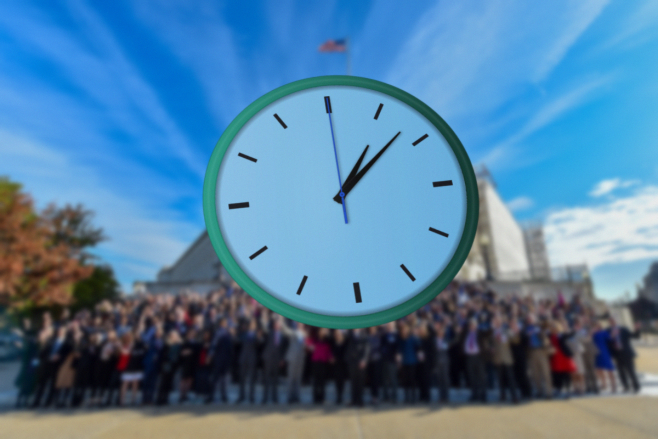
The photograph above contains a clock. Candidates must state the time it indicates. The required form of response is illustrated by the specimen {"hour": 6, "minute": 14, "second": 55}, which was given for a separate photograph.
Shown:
{"hour": 1, "minute": 8, "second": 0}
